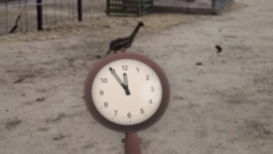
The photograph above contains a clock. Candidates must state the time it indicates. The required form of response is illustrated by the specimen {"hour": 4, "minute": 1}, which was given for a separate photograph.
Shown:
{"hour": 11, "minute": 55}
